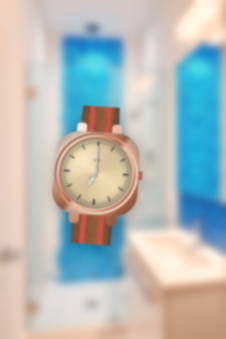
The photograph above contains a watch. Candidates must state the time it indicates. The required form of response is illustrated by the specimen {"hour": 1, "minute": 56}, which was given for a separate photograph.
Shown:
{"hour": 7, "minute": 0}
